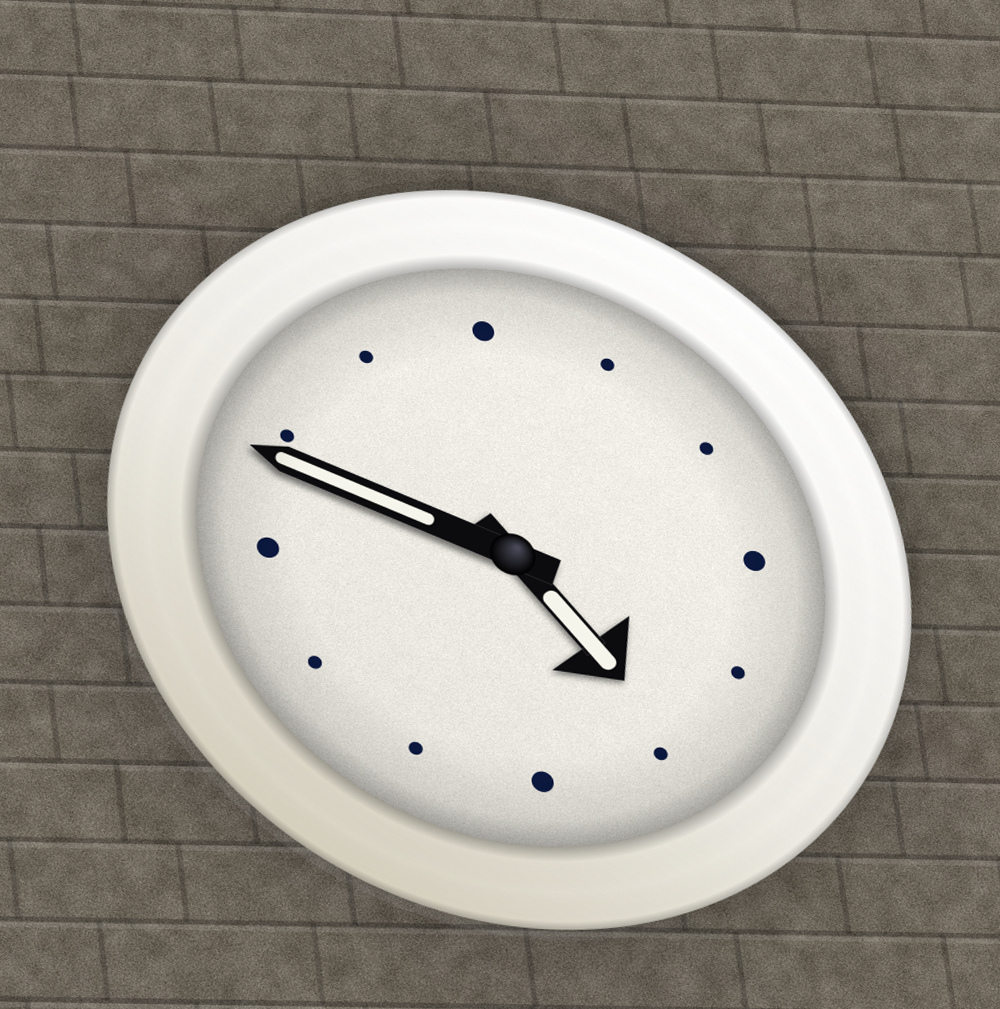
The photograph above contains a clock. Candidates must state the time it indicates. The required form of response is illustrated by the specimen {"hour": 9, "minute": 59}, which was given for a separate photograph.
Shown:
{"hour": 4, "minute": 49}
